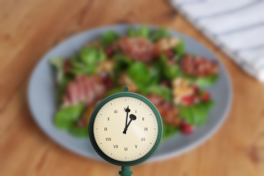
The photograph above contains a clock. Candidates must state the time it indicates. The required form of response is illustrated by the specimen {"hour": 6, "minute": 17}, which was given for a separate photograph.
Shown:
{"hour": 1, "minute": 1}
